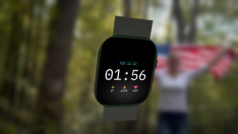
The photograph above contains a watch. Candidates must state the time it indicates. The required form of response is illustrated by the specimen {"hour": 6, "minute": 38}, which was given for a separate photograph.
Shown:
{"hour": 1, "minute": 56}
